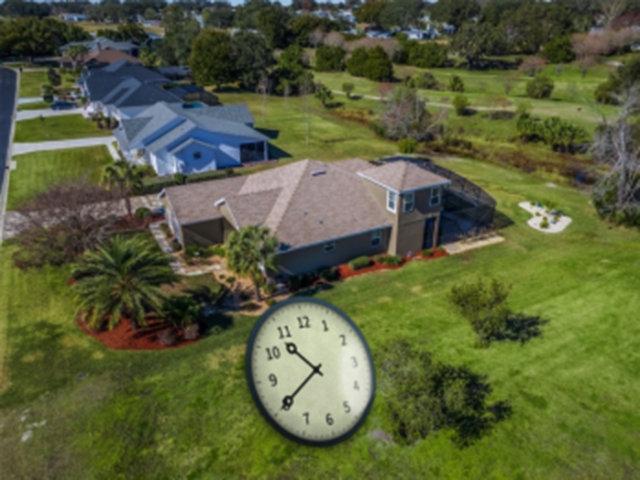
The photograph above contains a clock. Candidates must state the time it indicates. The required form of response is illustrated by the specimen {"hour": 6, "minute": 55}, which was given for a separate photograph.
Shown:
{"hour": 10, "minute": 40}
